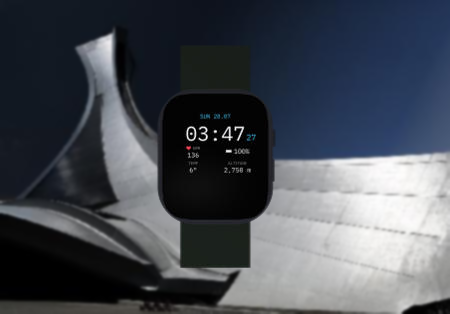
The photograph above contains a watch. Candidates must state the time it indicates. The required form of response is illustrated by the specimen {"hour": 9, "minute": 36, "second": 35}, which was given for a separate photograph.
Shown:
{"hour": 3, "minute": 47, "second": 27}
